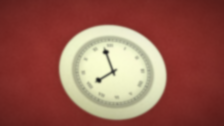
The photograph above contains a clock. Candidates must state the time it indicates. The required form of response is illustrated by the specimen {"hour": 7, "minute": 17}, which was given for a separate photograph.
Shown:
{"hour": 7, "minute": 58}
